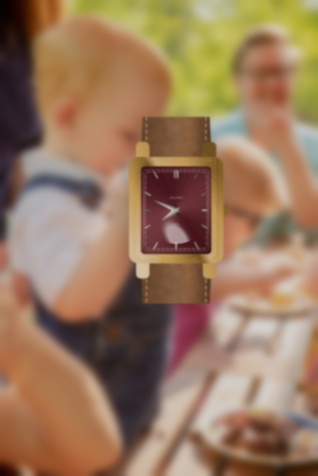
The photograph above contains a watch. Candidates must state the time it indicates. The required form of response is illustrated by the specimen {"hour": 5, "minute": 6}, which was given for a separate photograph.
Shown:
{"hour": 7, "minute": 49}
